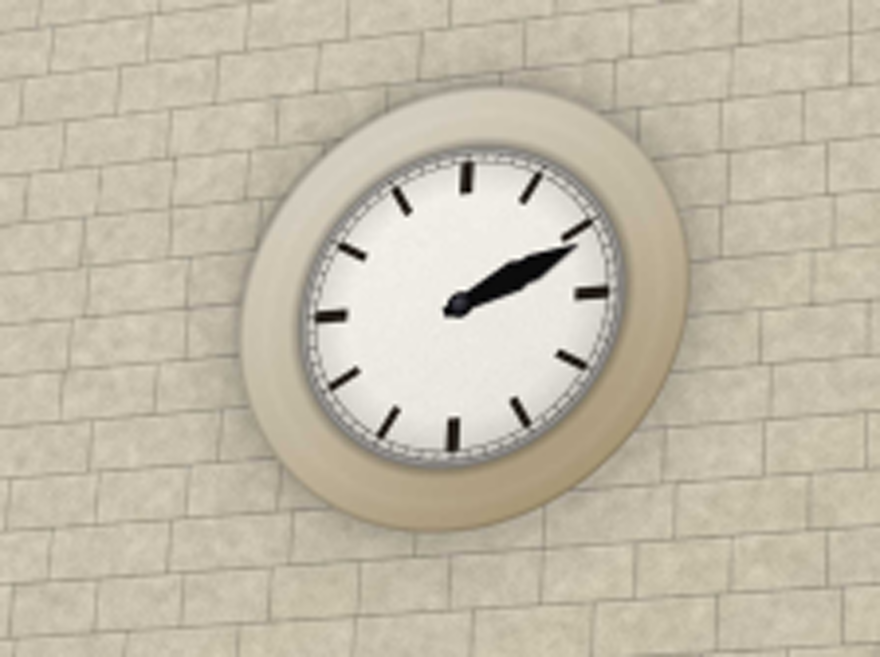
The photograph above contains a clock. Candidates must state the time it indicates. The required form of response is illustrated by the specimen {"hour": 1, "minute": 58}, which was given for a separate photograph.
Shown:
{"hour": 2, "minute": 11}
